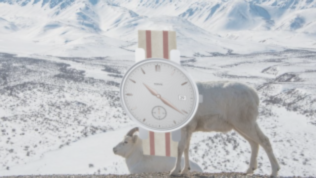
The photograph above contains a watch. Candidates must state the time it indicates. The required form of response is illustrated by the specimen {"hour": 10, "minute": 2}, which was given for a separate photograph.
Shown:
{"hour": 10, "minute": 21}
